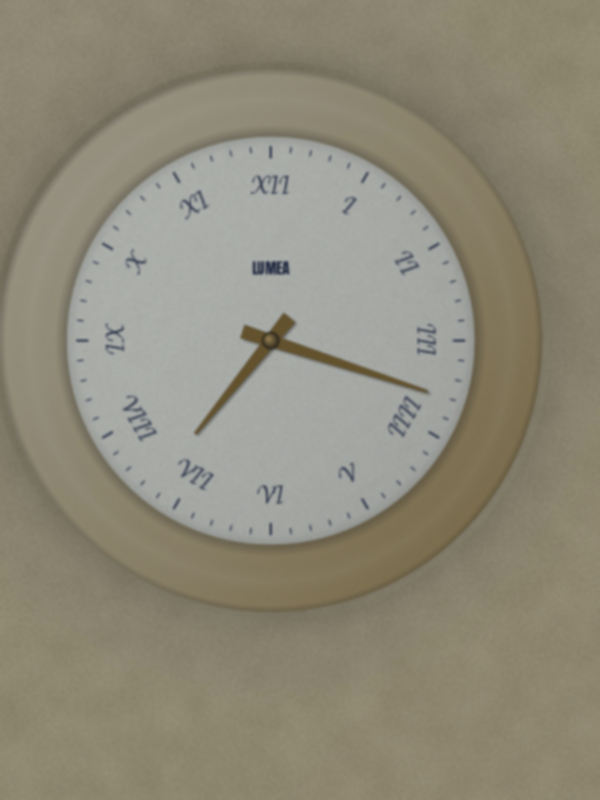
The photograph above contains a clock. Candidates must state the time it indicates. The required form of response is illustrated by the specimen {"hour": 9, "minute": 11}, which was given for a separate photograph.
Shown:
{"hour": 7, "minute": 18}
